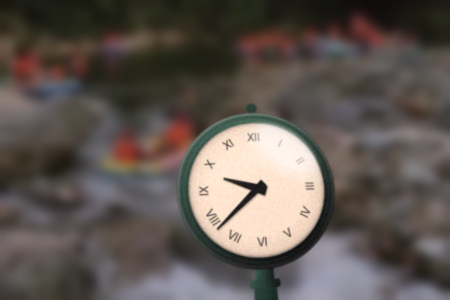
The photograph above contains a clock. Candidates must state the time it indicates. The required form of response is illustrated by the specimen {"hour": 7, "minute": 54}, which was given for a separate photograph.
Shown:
{"hour": 9, "minute": 38}
